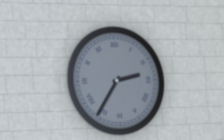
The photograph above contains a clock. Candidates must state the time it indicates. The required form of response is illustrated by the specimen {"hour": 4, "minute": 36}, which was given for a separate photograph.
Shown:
{"hour": 2, "minute": 36}
